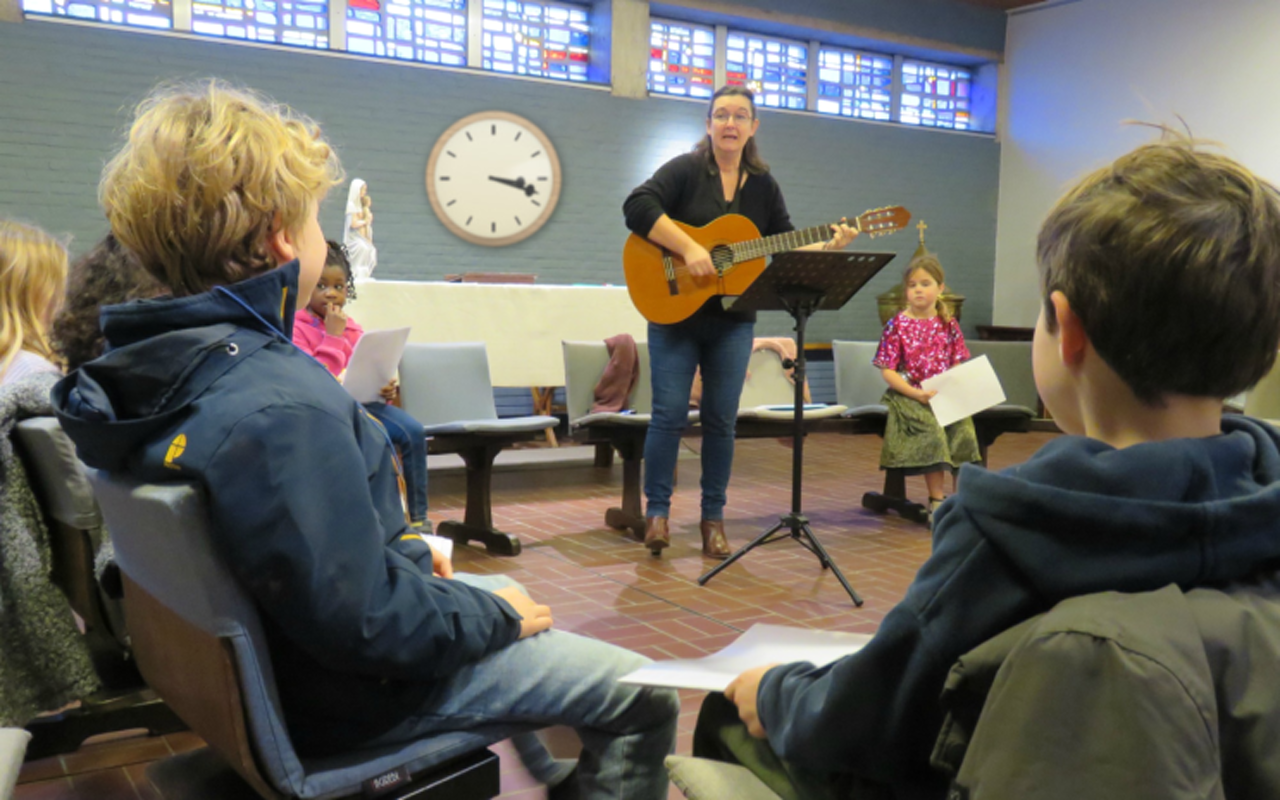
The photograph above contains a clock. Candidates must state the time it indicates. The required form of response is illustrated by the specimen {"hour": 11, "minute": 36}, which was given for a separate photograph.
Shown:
{"hour": 3, "minute": 18}
